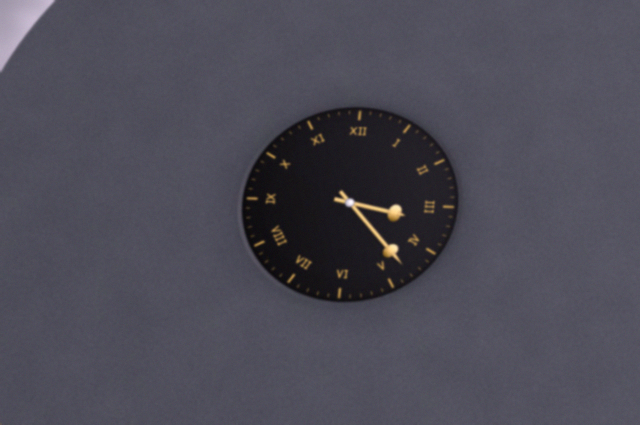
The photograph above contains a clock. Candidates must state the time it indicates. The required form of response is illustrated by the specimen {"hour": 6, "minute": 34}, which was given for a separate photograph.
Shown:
{"hour": 3, "minute": 23}
